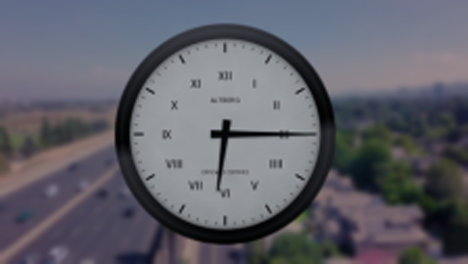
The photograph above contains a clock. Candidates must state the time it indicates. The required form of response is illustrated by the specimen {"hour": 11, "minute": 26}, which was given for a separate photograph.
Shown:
{"hour": 6, "minute": 15}
